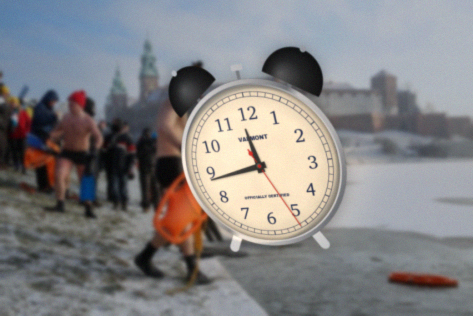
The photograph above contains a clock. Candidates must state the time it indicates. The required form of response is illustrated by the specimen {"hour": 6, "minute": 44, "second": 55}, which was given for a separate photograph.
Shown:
{"hour": 11, "minute": 43, "second": 26}
